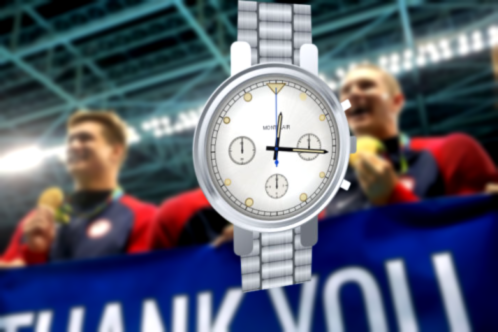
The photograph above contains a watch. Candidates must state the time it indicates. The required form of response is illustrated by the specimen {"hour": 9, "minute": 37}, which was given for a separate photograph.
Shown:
{"hour": 12, "minute": 16}
